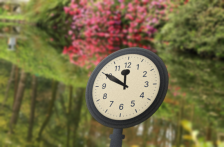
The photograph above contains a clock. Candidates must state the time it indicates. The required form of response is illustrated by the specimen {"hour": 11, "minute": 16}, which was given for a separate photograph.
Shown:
{"hour": 11, "minute": 50}
